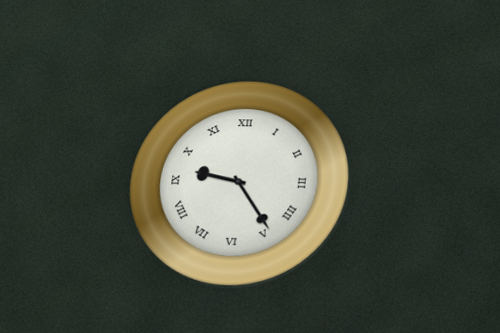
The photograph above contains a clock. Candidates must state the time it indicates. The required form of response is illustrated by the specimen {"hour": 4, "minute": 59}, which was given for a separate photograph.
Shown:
{"hour": 9, "minute": 24}
